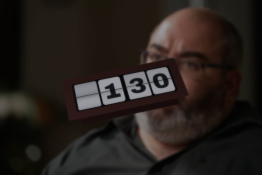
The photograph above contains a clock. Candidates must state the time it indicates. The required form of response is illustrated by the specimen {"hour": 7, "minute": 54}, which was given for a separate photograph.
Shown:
{"hour": 1, "minute": 30}
